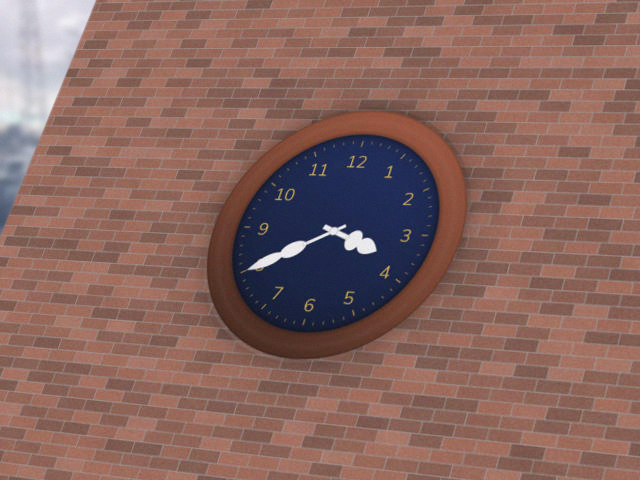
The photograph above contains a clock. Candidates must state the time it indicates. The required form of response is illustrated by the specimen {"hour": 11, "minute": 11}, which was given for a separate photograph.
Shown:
{"hour": 3, "minute": 40}
